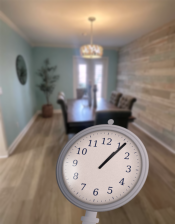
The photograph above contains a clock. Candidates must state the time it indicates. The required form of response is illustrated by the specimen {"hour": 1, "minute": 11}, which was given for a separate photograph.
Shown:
{"hour": 1, "minute": 6}
